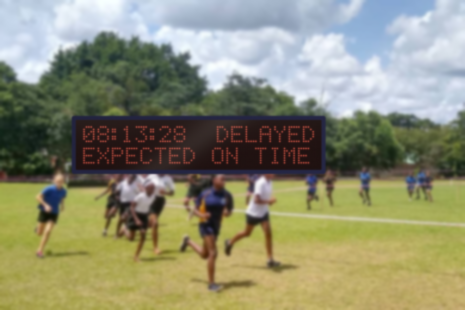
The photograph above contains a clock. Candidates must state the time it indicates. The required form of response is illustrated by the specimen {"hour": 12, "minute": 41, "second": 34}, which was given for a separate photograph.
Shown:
{"hour": 8, "minute": 13, "second": 28}
